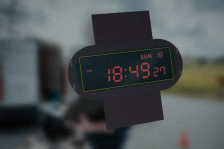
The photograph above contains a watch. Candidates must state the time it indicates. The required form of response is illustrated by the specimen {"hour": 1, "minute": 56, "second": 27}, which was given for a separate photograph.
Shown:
{"hour": 18, "minute": 49, "second": 27}
